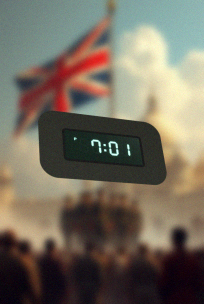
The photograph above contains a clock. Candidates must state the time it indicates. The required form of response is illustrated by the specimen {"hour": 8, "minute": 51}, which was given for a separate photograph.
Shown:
{"hour": 7, "minute": 1}
